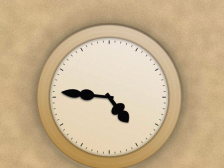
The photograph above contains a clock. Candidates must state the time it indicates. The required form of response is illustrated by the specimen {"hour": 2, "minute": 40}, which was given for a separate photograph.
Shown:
{"hour": 4, "minute": 46}
